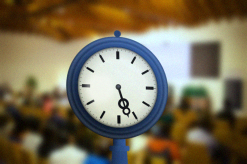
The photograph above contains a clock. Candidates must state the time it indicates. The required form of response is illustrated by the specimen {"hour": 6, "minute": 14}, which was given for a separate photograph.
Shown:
{"hour": 5, "minute": 27}
